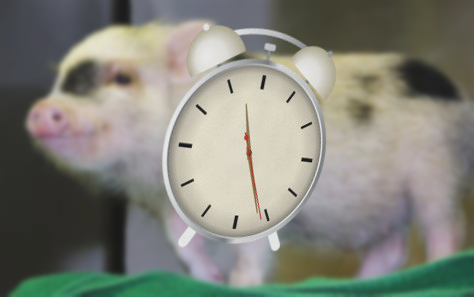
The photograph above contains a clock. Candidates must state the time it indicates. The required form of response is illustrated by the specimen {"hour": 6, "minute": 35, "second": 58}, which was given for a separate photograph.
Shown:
{"hour": 11, "minute": 26, "second": 26}
